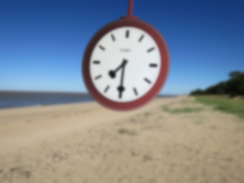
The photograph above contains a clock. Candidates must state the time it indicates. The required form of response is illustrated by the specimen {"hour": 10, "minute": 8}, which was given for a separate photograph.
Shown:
{"hour": 7, "minute": 30}
